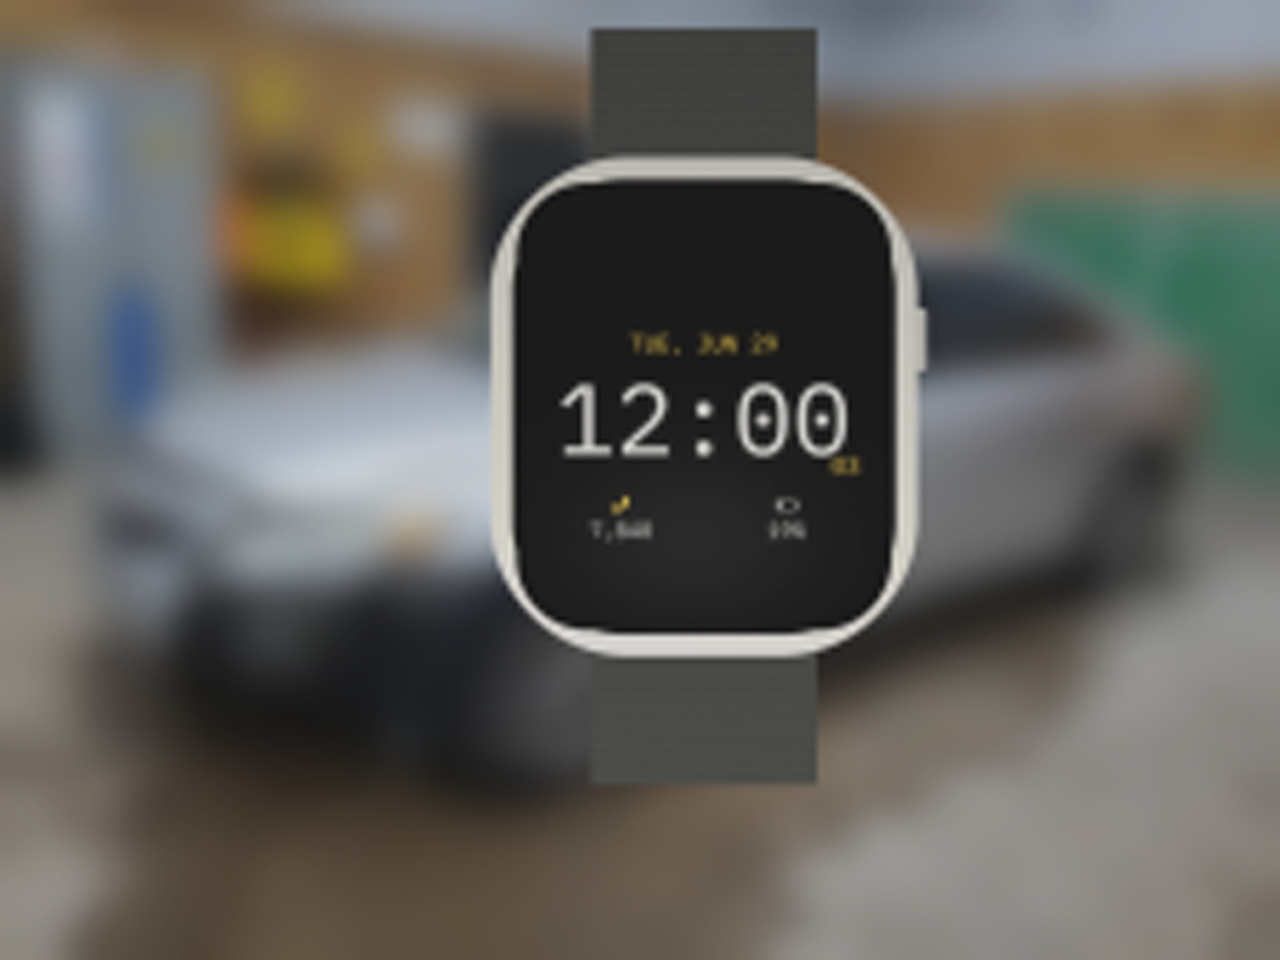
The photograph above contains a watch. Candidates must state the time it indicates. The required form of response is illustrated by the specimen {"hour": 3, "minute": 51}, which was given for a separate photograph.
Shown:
{"hour": 12, "minute": 0}
